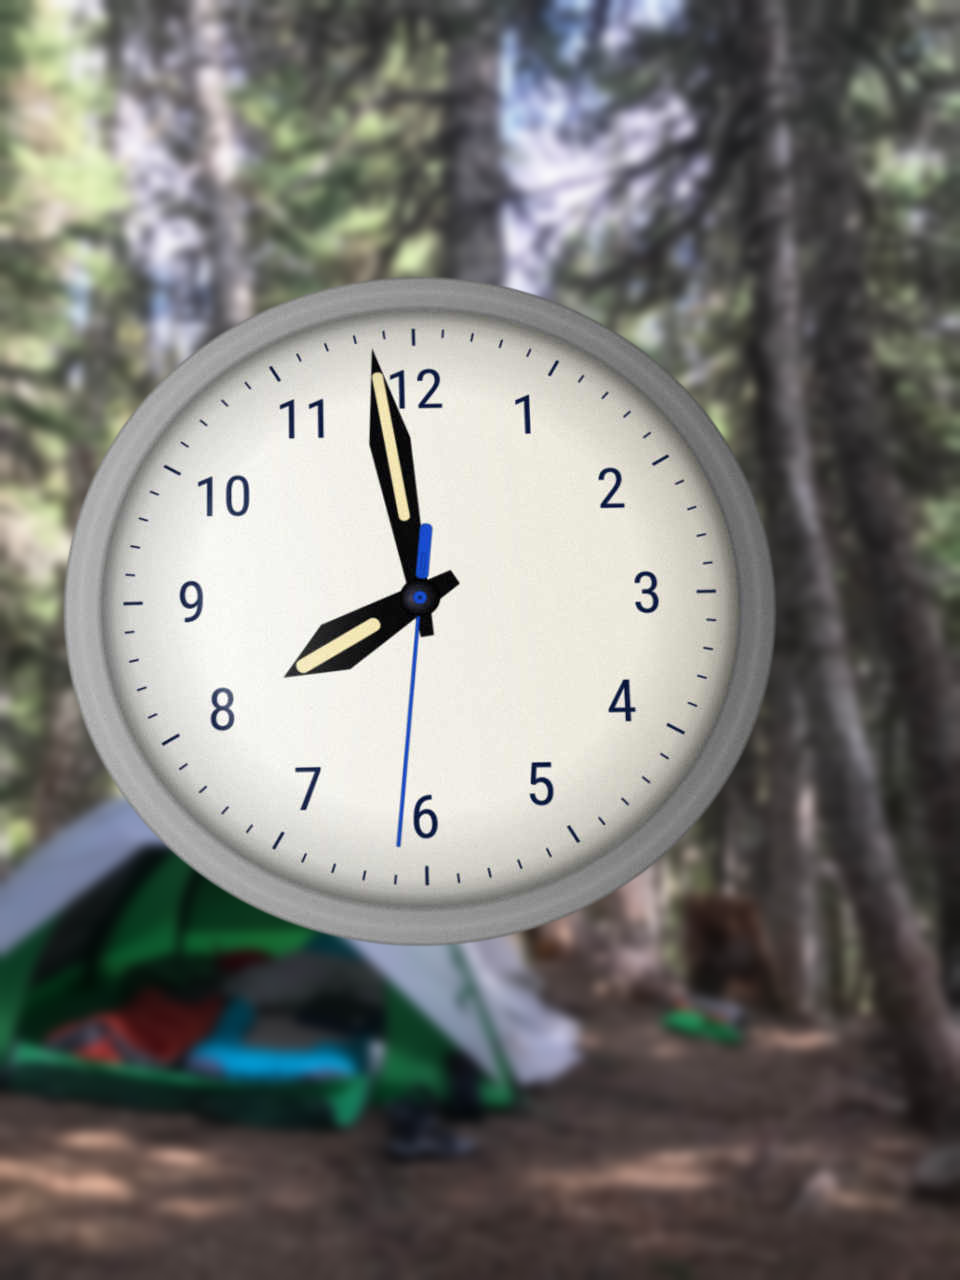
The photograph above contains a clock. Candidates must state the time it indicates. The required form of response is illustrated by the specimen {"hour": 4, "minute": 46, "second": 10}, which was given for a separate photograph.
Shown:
{"hour": 7, "minute": 58, "second": 31}
